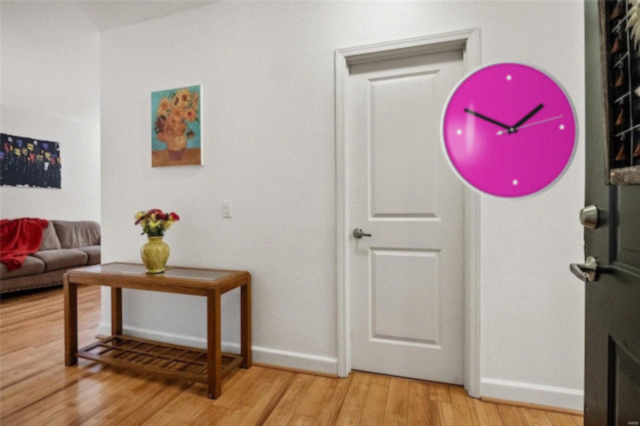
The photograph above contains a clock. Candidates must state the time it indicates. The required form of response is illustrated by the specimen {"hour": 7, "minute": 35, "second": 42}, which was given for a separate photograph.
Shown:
{"hour": 1, "minute": 49, "second": 13}
